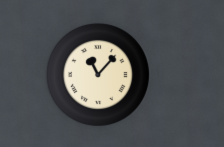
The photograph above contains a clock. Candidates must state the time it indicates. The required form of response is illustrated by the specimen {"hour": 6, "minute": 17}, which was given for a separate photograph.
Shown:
{"hour": 11, "minute": 7}
